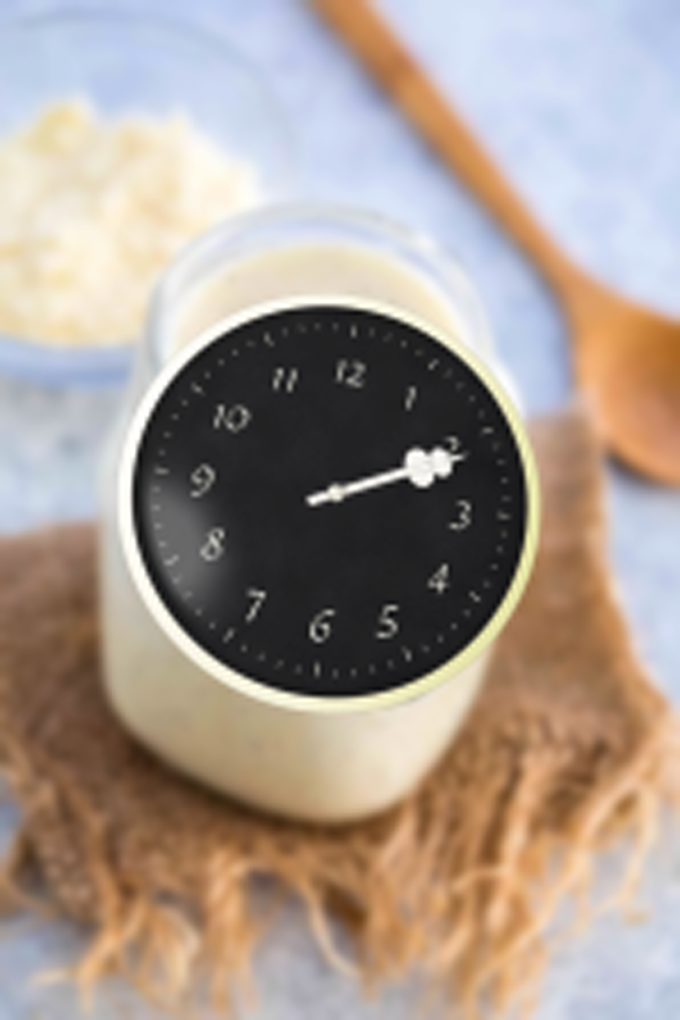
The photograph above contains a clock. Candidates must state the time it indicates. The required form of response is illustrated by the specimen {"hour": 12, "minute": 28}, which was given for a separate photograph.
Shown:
{"hour": 2, "minute": 11}
